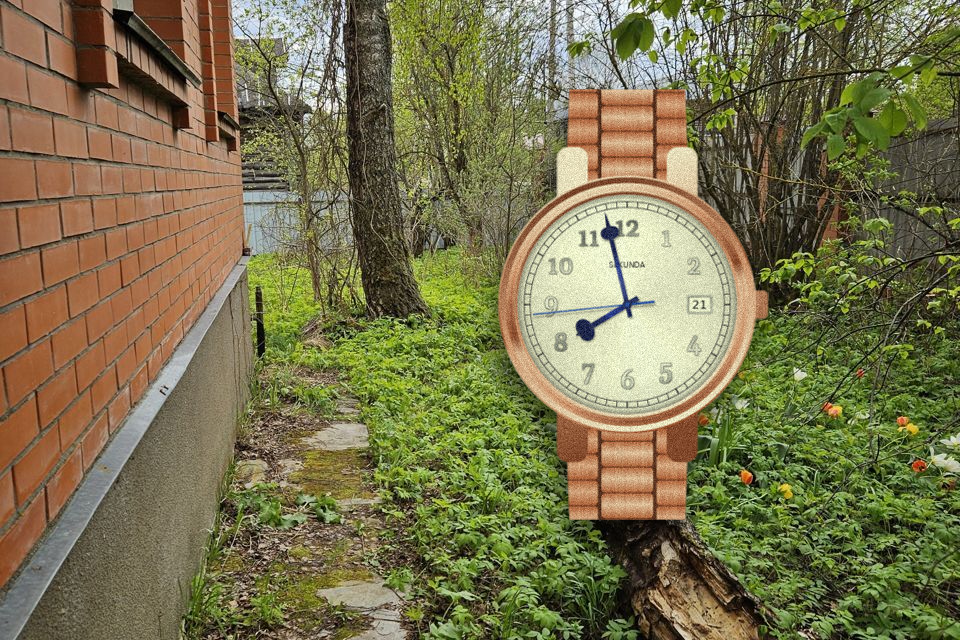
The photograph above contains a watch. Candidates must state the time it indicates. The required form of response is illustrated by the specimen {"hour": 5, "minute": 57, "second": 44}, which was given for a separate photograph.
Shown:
{"hour": 7, "minute": 57, "second": 44}
